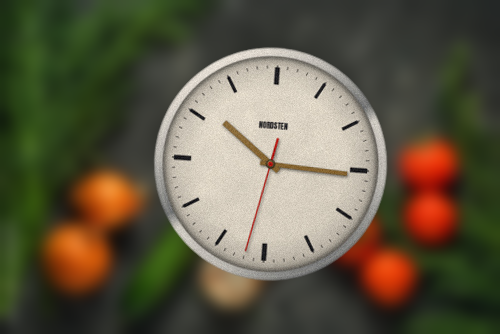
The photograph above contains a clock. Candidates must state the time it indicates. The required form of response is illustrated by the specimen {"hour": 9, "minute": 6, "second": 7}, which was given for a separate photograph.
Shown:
{"hour": 10, "minute": 15, "second": 32}
